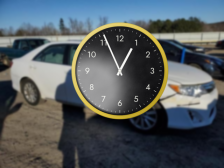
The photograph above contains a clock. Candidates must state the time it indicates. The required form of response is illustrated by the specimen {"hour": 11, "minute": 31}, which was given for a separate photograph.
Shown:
{"hour": 12, "minute": 56}
